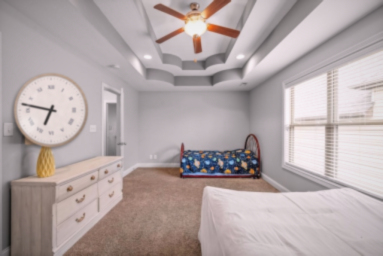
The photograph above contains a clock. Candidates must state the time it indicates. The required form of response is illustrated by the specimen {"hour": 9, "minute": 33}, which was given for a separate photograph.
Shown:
{"hour": 6, "minute": 47}
